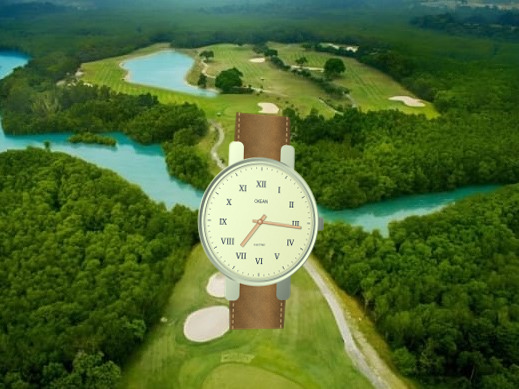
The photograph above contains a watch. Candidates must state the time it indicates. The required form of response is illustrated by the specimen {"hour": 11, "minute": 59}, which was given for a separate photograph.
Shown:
{"hour": 7, "minute": 16}
